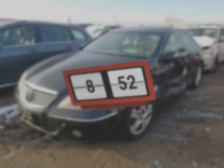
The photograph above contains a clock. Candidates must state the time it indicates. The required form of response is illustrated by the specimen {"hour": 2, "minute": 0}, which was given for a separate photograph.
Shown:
{"hour": 8, "minute": 52}
